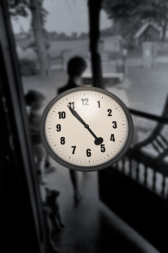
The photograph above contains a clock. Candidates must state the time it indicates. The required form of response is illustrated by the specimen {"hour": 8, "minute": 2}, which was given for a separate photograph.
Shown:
{"hour": 4, "minute": 54}
